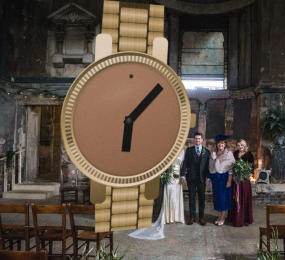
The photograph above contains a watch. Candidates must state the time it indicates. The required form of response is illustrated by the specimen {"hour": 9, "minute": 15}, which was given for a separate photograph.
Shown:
{"hour": 6, "minute": 7}
